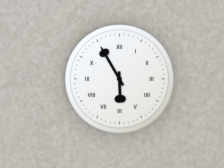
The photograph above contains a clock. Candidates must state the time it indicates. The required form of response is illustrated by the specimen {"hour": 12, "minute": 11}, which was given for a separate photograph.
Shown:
{"hour": 5, "minute": 55}
